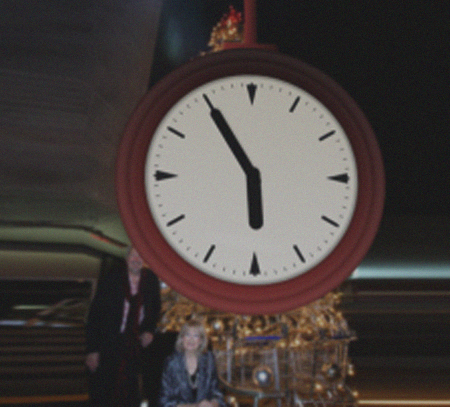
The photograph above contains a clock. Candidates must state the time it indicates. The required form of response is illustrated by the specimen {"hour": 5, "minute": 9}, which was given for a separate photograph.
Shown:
{"hour": 5, "minute": 55}
